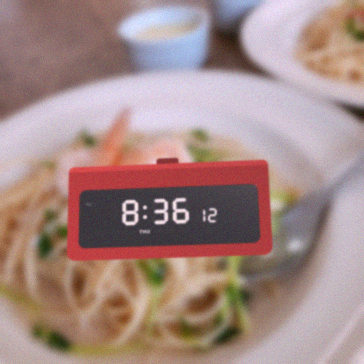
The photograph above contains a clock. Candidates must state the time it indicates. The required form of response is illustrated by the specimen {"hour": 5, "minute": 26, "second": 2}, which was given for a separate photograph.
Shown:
{"hour": 8, "minute": 36, "second": 12}
